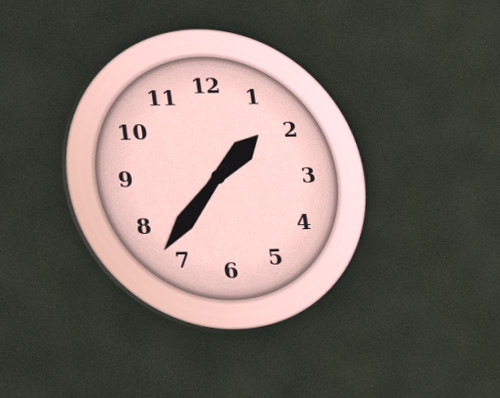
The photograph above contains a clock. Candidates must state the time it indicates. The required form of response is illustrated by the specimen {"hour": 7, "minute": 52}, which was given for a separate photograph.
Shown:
{"hour": 1, "minute": 37}
